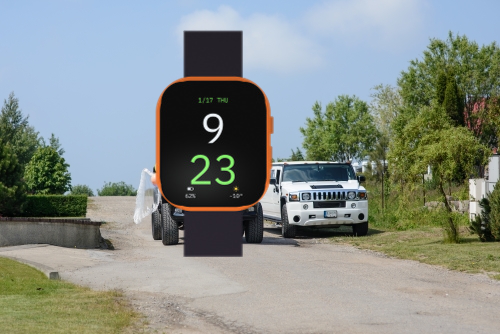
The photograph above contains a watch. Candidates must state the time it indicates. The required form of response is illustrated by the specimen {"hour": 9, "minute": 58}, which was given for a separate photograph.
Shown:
{"hour": 9, "minute": 23}
